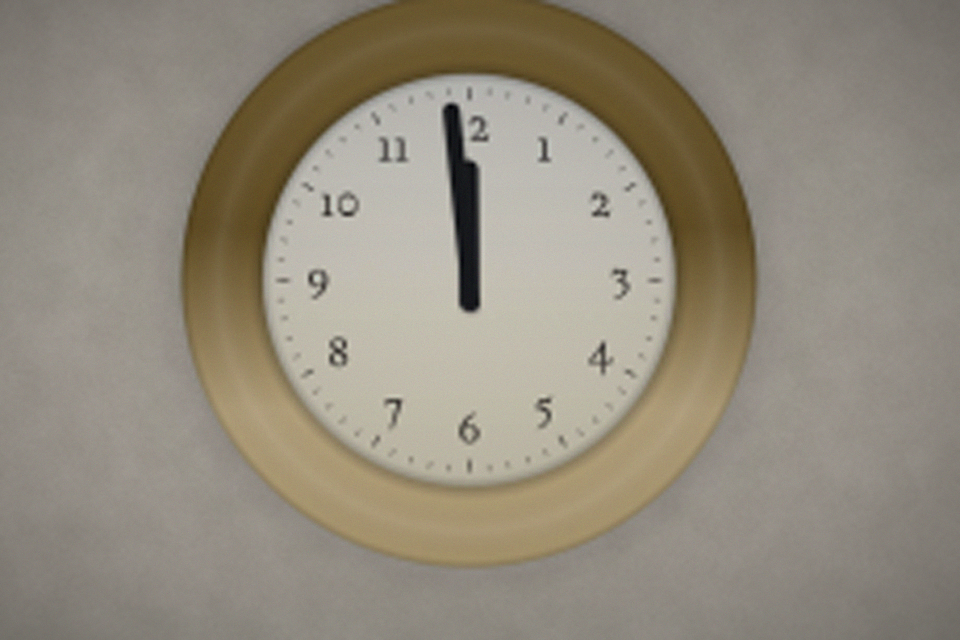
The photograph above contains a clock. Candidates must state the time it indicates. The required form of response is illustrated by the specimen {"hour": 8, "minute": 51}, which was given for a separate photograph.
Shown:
{"hour": 11, "minute": 59}
